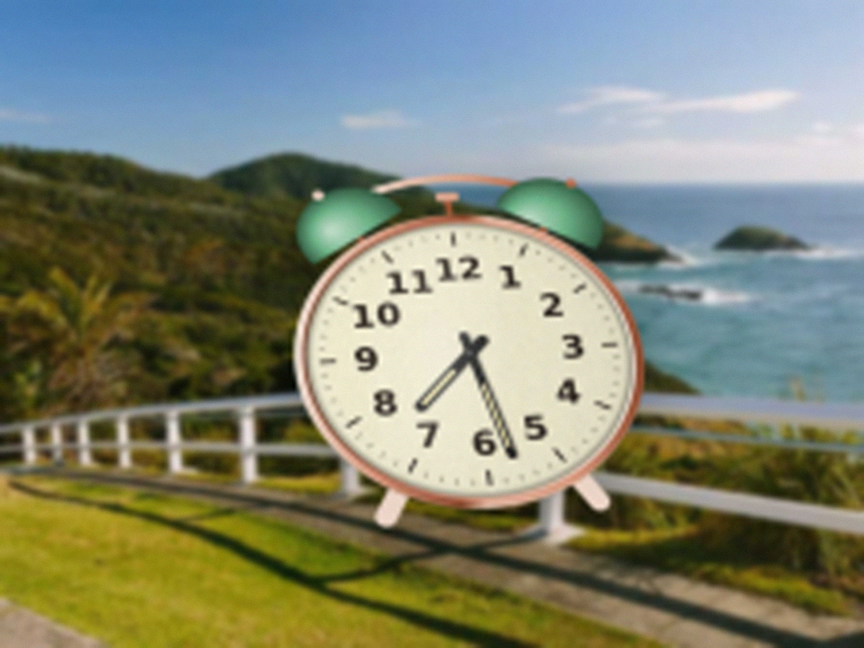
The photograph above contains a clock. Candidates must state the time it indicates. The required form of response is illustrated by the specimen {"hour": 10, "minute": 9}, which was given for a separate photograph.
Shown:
{"hour": 7, "minute": 28}
